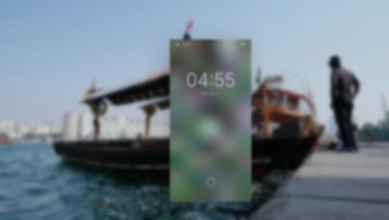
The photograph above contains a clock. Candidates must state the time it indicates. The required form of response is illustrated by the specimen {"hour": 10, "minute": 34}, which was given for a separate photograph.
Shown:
{"hour": 4, "minute": 55}
